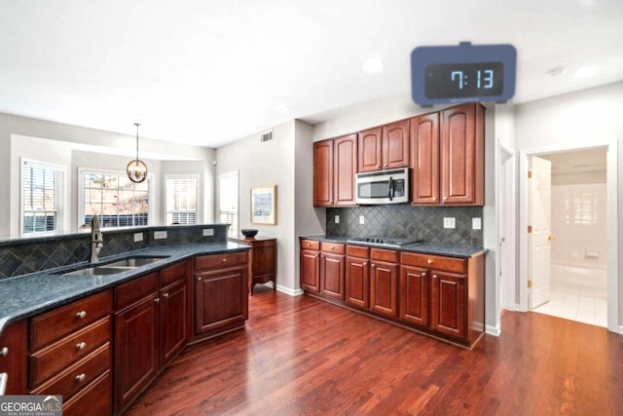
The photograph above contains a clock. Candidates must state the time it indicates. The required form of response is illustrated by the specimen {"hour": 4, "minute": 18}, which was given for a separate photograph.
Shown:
{"hour": 7, "minute": 13}
